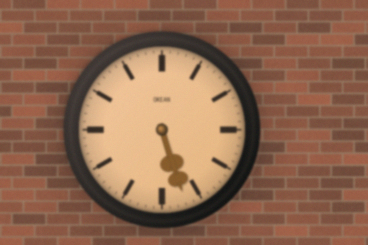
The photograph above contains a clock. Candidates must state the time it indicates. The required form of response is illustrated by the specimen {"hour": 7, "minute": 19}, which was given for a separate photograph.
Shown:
{"hour": 5, "minute": 27}
